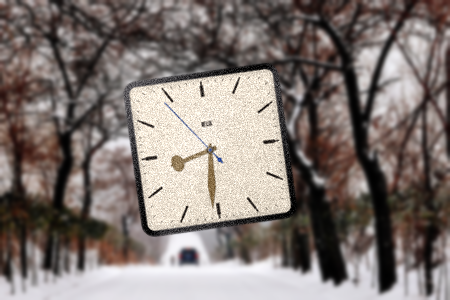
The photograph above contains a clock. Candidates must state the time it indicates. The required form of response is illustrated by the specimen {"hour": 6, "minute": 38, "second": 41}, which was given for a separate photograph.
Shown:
{"hour": 8, "minute": 30, "second": 54}
